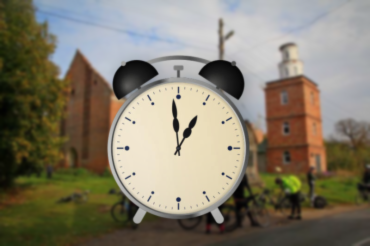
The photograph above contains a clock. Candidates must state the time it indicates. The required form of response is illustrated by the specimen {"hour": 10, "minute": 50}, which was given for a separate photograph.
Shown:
{"hour": 12, "minute": 59}
